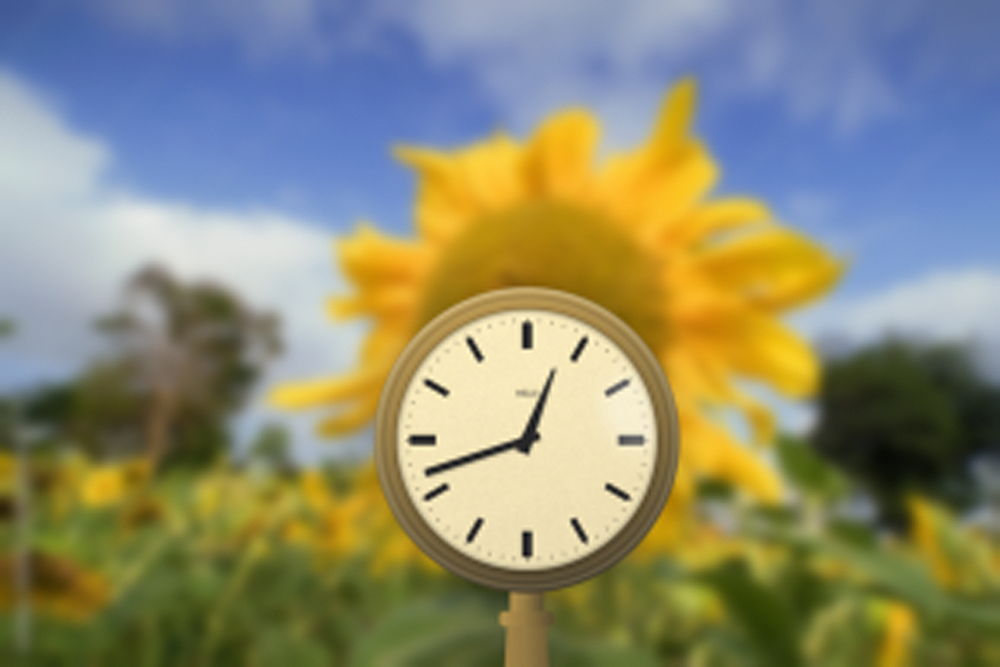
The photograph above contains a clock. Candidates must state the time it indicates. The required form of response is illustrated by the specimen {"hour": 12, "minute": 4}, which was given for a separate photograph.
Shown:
{"hour": 12, "minute": 42}
